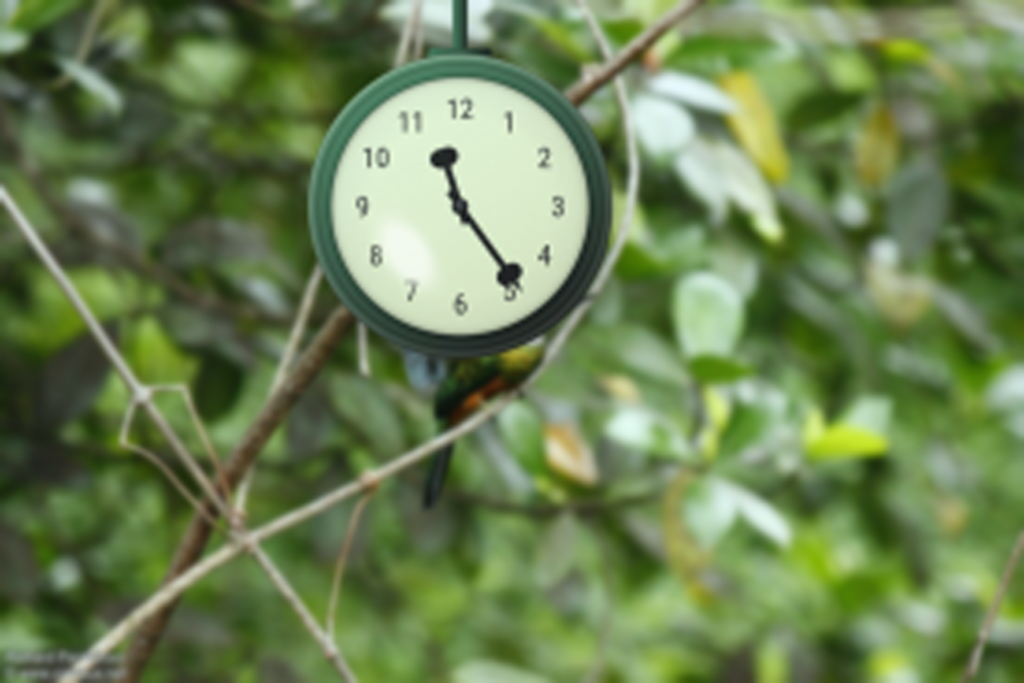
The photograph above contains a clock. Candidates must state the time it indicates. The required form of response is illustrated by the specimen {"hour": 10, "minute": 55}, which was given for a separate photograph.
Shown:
{"hour": 11, "minute": 24}
